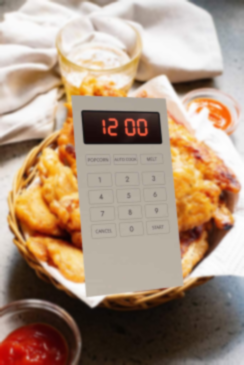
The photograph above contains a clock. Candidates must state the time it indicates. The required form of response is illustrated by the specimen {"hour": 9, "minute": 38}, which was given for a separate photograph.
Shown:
{"hour": 12, "minute": 0}
